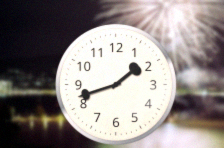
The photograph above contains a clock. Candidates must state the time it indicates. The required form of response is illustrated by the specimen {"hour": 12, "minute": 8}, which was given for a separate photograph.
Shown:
{"hour": 1, "minute": 42}
